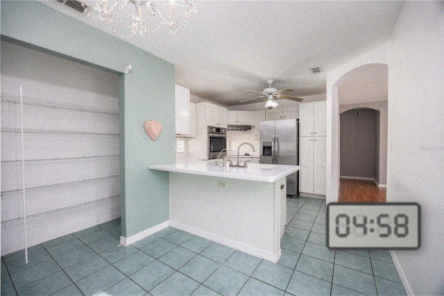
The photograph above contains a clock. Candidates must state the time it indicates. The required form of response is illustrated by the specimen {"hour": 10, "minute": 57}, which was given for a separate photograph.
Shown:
{"hour": 4, "minute": 58}
